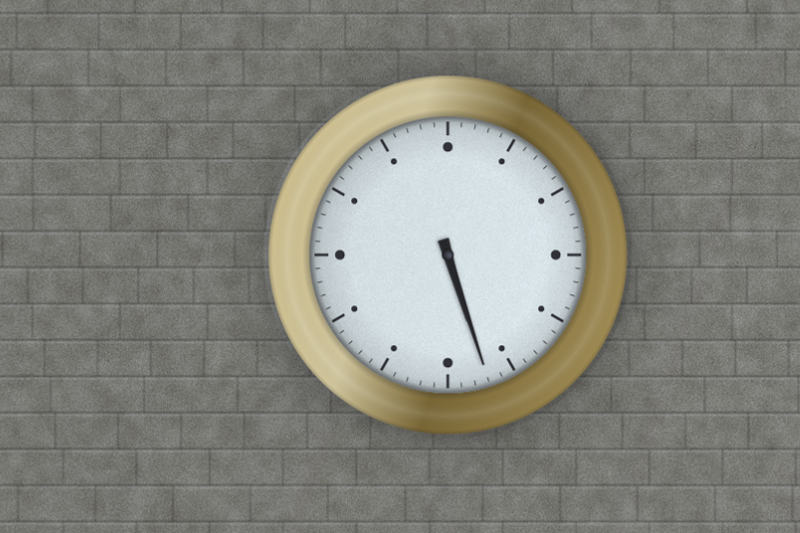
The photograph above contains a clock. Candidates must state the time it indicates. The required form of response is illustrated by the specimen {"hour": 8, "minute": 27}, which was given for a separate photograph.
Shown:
{"hour": 5, "minute": 27}
